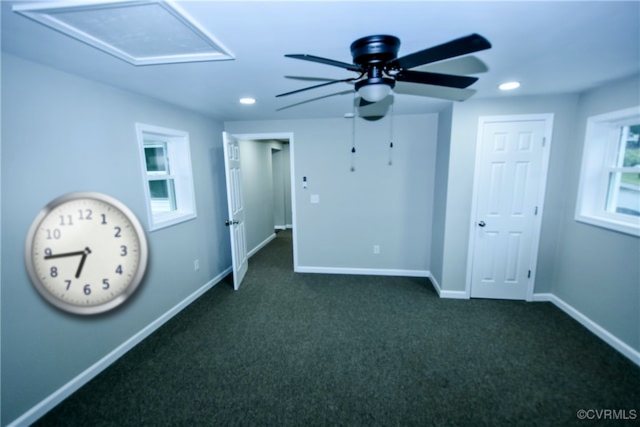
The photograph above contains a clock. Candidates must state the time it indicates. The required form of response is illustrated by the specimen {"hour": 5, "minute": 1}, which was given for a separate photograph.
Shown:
{"hour": 6, "minute": 44}
